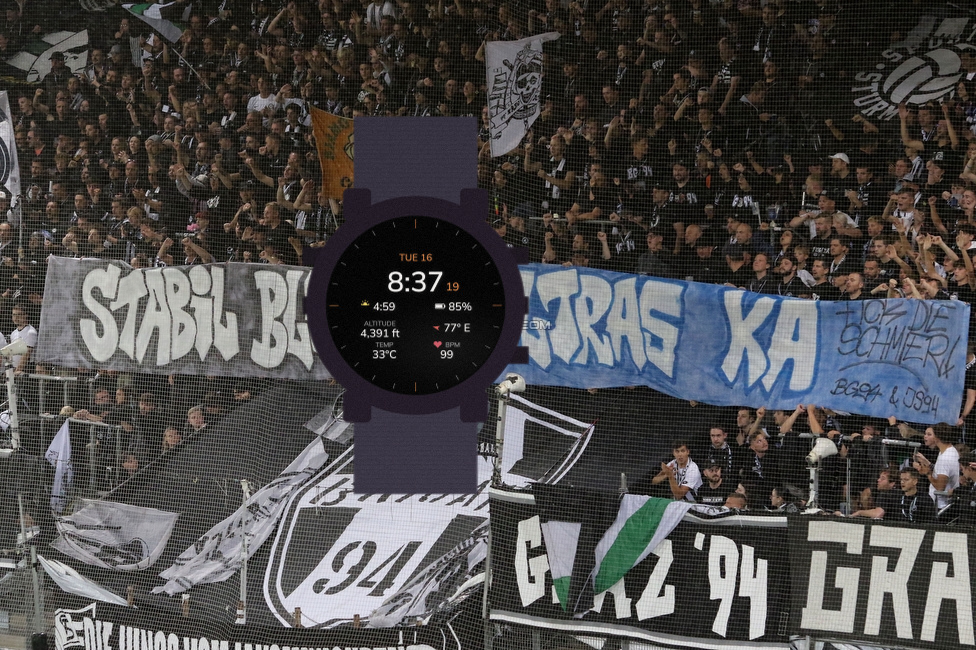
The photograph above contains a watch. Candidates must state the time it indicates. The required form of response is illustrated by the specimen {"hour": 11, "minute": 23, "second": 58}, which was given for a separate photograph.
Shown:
{"hour": 8, "minute": 37, "second": 19}
